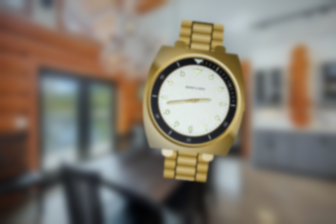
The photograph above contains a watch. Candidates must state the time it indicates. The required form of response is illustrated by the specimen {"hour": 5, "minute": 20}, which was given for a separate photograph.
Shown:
{"hour": 2, "minute": 43}
